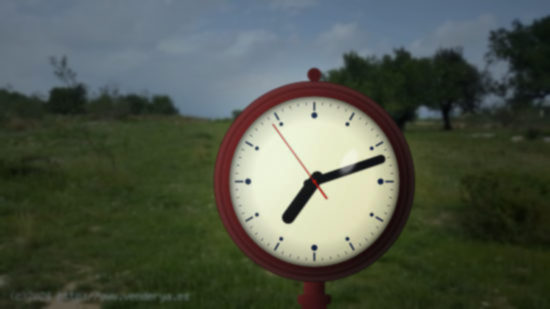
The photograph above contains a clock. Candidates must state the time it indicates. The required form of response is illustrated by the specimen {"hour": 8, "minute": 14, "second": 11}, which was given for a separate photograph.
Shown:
{"hour": 7, "minute": 11, "second": 54}
